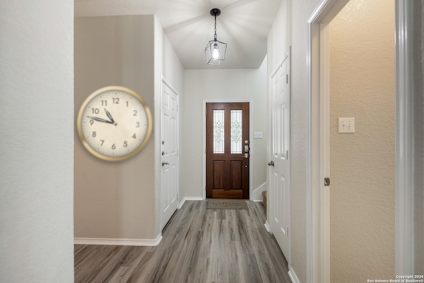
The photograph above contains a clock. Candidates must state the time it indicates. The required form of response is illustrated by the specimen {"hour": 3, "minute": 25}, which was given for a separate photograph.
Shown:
{"hour": 10, "minute": 47}
